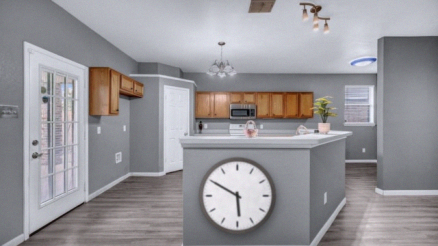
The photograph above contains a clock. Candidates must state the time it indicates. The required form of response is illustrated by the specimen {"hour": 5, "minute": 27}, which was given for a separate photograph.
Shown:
{"hour": 5, "minute": 50}
